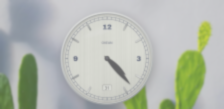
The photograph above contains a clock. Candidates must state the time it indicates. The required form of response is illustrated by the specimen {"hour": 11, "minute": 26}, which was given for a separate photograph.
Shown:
{"hour": 4, "minute": 23}
